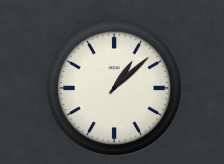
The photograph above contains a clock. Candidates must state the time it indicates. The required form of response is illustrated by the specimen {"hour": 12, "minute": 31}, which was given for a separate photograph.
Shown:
{"hour": 1, "minute": 8}
